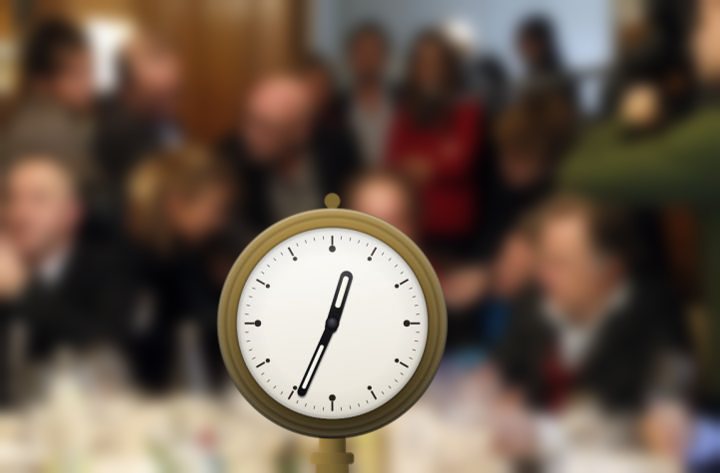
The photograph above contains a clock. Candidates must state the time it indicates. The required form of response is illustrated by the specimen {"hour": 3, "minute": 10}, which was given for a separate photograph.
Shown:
{"hour": 12, "minute": 34}
